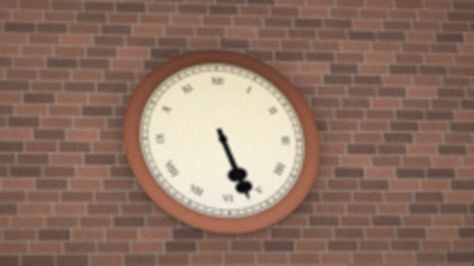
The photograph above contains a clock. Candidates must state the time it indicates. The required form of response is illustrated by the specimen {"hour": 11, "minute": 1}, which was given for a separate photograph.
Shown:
{"hour": 5, "minute": 27}
